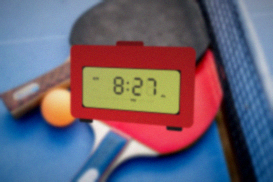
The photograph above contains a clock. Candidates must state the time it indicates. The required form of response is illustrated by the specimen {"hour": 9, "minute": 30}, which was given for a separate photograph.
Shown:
{"hour": 8, "minute": 27}
